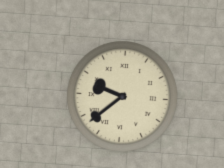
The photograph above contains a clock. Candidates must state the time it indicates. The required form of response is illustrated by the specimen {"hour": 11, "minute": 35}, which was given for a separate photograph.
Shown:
{"hour": 9, "minute": 38}
